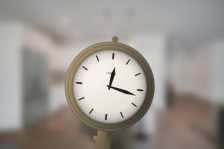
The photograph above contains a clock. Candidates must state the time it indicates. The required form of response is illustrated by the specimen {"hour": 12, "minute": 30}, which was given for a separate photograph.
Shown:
{"hour": 12, "minute": 17}
